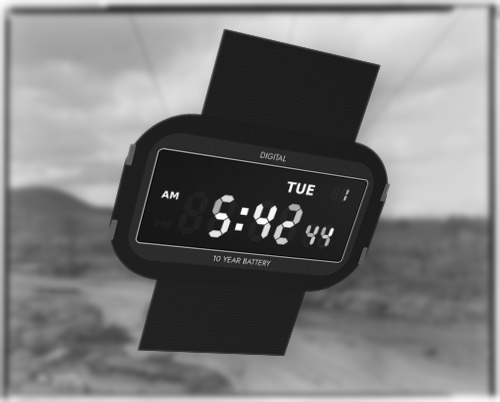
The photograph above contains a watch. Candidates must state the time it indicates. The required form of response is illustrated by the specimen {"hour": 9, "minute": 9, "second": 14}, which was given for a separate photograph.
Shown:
{"hour": 5, "minute": 42, "second": 44}
